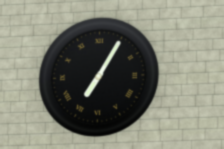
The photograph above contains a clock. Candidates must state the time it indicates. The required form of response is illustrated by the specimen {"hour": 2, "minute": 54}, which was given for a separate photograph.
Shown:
{"hour": 7, "minute": 5}
